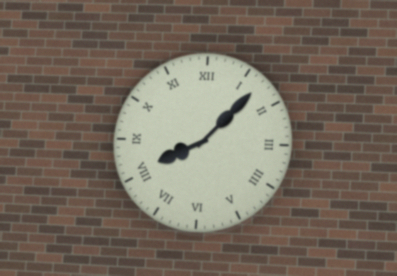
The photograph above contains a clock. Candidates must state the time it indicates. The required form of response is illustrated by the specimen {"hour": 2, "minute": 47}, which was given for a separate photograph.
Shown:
{"hour": 8, "minute": 7}
